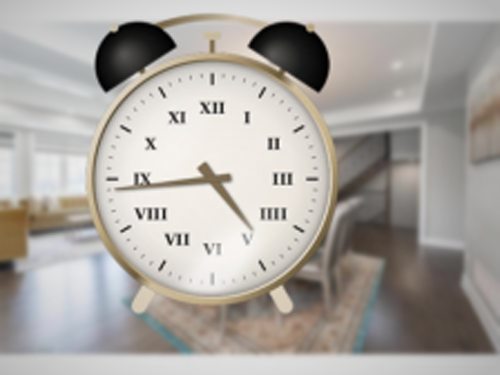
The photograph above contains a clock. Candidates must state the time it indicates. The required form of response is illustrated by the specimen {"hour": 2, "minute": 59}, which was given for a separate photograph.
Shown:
{"hour": 4, "minute": 44}
